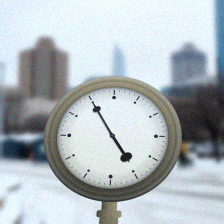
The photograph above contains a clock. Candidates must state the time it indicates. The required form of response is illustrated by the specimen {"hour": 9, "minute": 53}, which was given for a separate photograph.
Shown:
{"hour": 4, "minute": 55}
